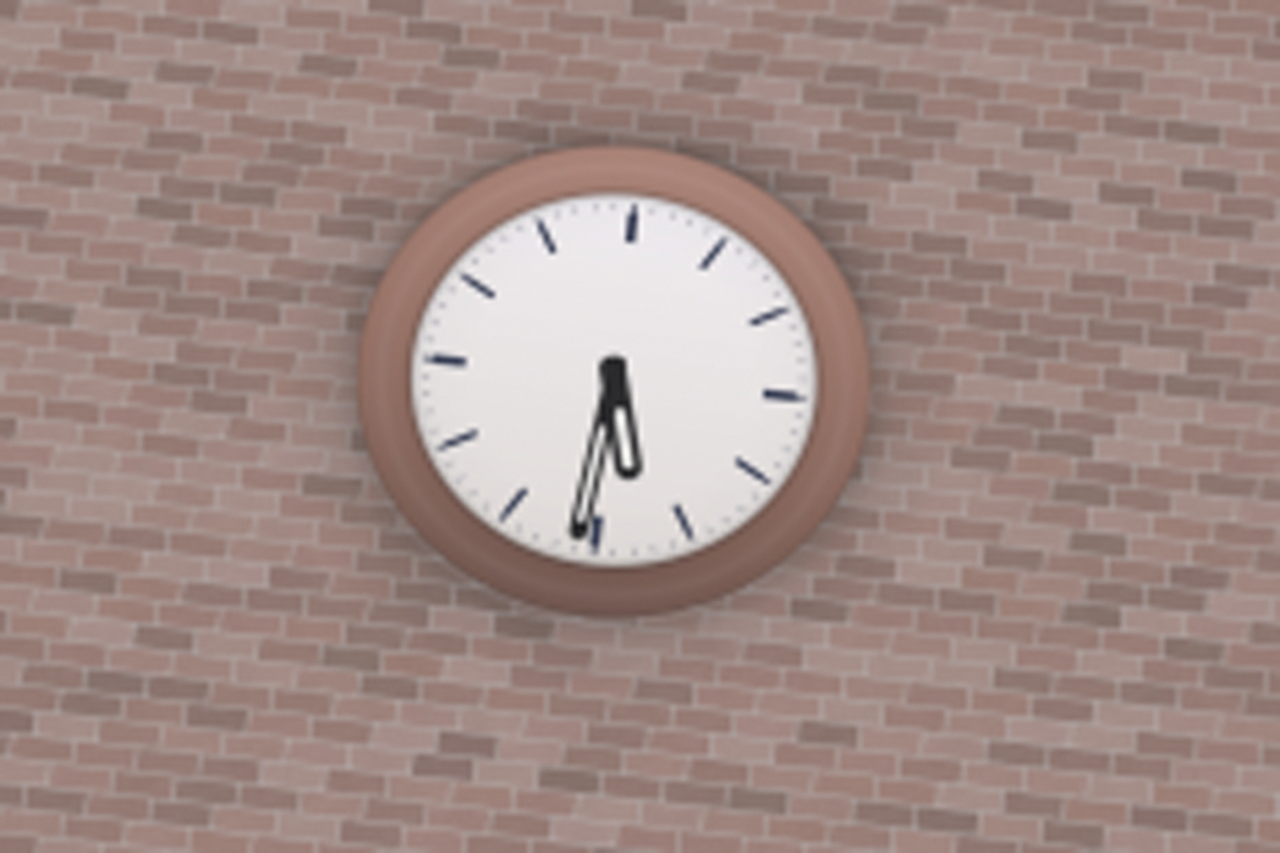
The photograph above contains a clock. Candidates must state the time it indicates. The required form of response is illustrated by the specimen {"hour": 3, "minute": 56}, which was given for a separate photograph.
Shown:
{"hour": 5, "minute": 31}
